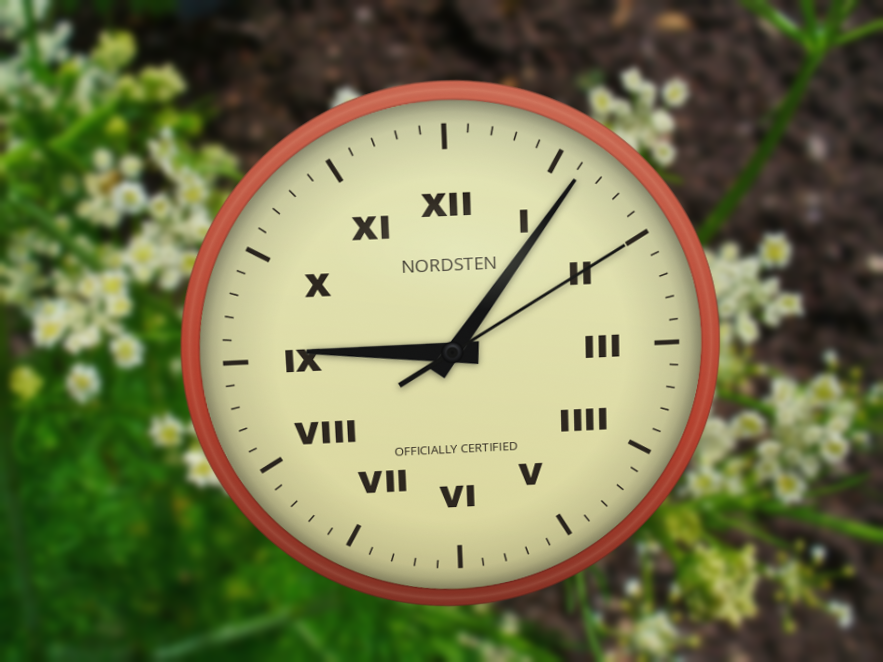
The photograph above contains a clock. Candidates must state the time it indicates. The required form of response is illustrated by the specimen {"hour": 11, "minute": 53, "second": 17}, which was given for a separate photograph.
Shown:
{"hour": 9, "minute": 6, "second": 10}
